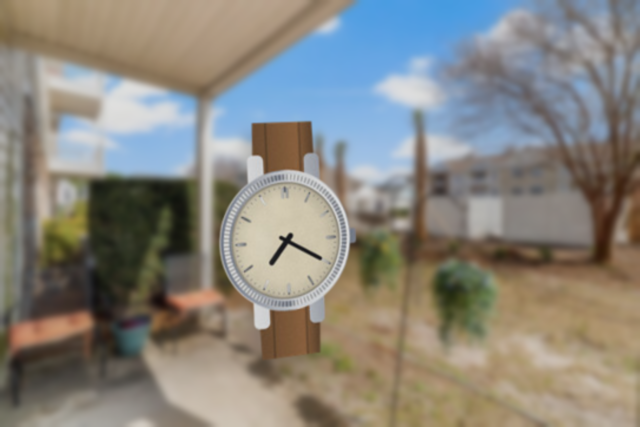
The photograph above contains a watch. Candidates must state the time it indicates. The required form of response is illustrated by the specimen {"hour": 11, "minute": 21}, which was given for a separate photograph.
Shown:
{"hour": 7, "minute": 20}
